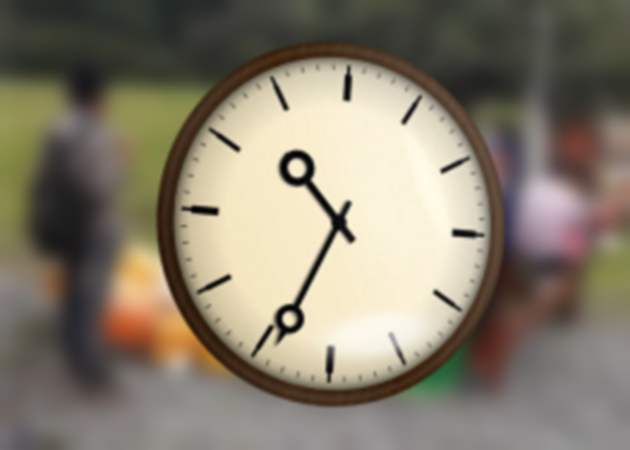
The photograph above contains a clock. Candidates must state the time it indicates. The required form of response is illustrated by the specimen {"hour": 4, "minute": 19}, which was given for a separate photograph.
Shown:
{"hour": 10, "minute": 34}
